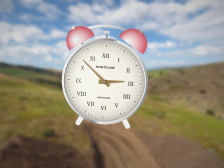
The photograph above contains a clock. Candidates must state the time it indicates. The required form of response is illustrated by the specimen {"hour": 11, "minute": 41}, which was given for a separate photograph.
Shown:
{"hour": 2, "minute": 52}
